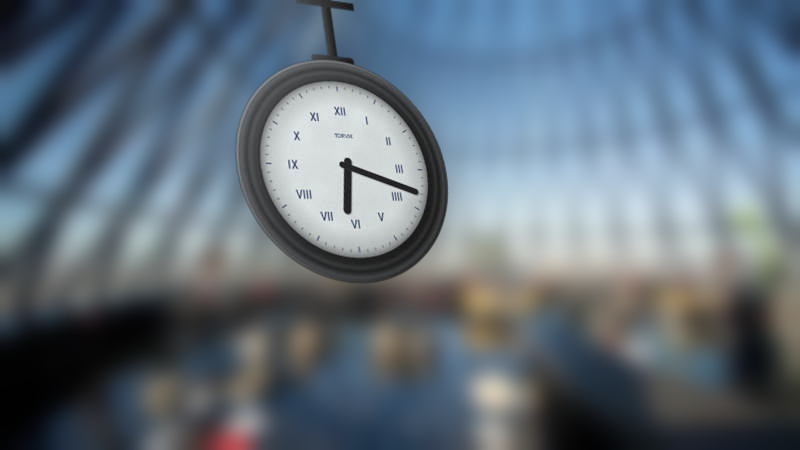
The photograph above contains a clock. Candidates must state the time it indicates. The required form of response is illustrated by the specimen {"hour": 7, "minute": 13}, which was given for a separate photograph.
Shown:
{"hour": 6, "minute": 18}
